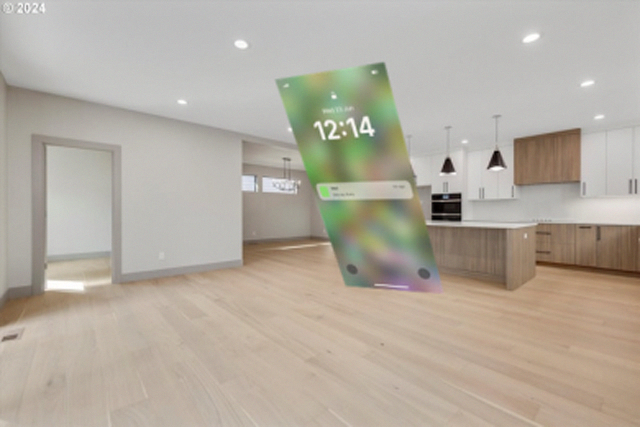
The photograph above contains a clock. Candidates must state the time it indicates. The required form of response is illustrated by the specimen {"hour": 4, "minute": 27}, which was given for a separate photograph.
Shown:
{"hour": 12, "minute": 14}
